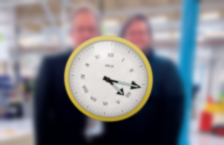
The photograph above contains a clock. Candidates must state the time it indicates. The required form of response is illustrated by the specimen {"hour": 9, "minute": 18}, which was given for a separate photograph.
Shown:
{"hour": 4, "minute": 16}
